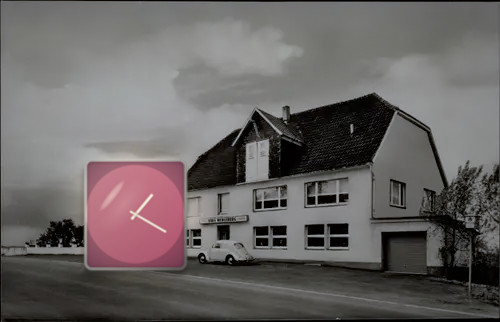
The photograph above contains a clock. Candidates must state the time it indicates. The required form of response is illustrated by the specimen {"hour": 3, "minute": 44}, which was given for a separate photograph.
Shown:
{"hour": 1, "minute": 20}
